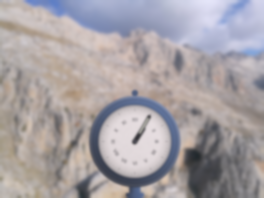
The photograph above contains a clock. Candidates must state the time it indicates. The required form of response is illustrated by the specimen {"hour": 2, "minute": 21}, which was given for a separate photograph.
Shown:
{"hour": 1, "minute": 5}
